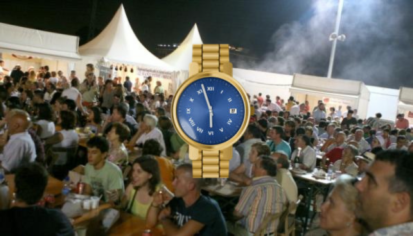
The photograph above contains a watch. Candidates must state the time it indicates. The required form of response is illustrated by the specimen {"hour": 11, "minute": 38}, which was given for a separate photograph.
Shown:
{"hour": 5, "minute": 57}
